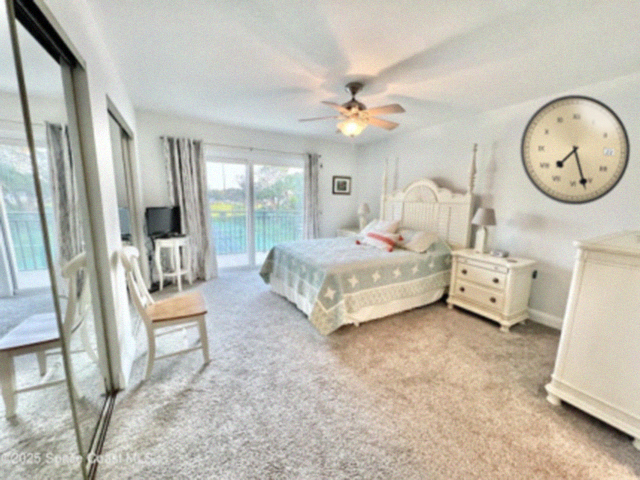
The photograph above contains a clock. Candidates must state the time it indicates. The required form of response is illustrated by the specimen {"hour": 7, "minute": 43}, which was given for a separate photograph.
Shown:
{"hour": 7, "minute": 27}
